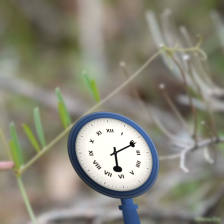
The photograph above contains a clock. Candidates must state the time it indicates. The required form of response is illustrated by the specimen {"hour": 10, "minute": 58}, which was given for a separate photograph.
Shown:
{"hour": 6, "minute": 11}
